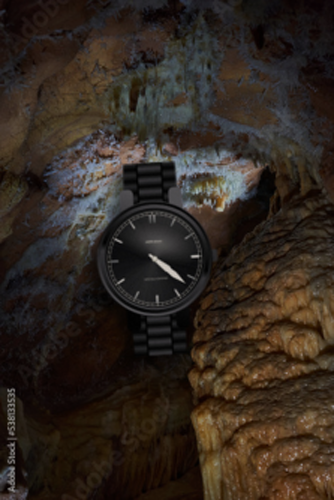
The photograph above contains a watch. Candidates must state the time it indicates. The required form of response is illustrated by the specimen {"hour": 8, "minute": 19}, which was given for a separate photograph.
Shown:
{"hour": 4, "minute": 22}
